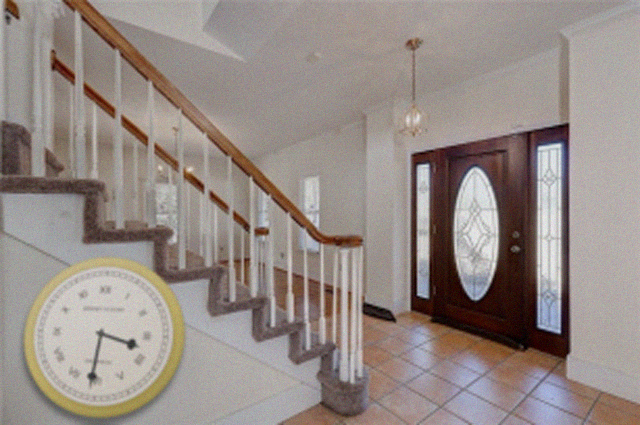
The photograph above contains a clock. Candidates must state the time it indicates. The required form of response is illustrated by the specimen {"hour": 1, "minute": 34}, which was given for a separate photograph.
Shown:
{"hour": 3, "minute": 31}
